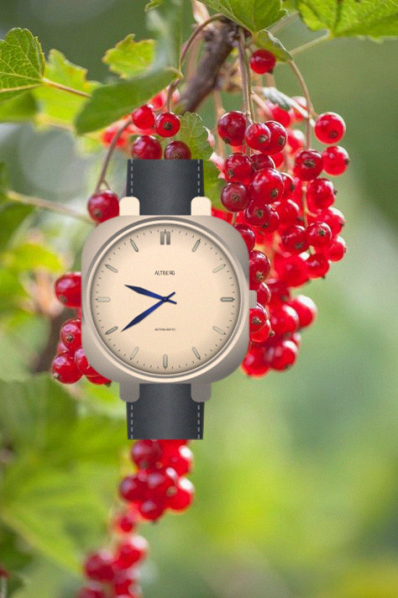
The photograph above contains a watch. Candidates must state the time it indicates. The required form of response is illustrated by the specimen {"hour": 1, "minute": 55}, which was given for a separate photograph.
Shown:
{"hour": 9, "minute": 39}
